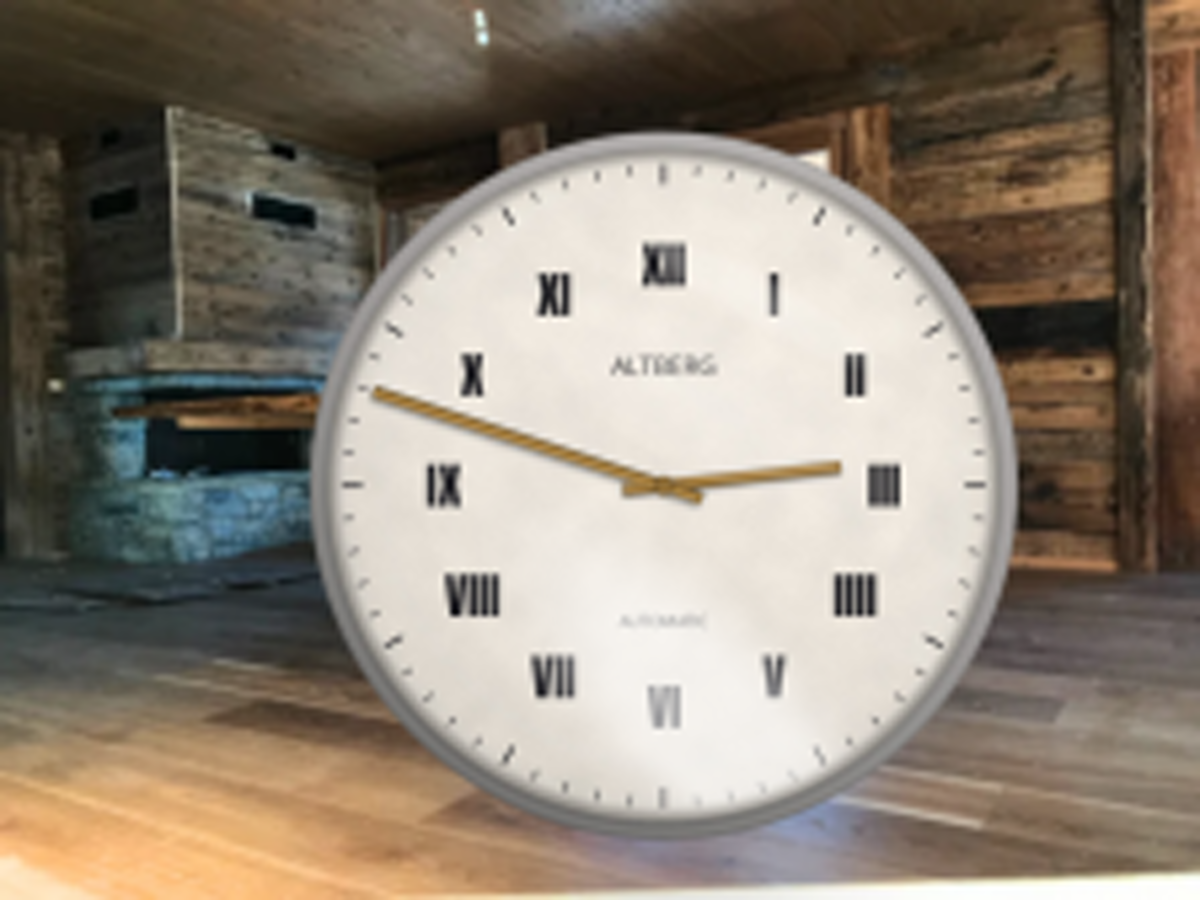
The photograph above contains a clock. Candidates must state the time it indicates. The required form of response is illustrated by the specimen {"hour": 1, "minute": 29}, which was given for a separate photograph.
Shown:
{"hour": 2, "minute": 48}
